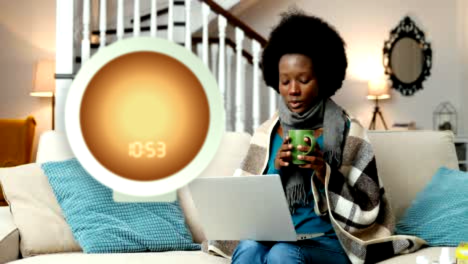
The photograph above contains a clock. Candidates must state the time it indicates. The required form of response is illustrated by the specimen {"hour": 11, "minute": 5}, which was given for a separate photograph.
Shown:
{"hour": 10, "minute": 53}
